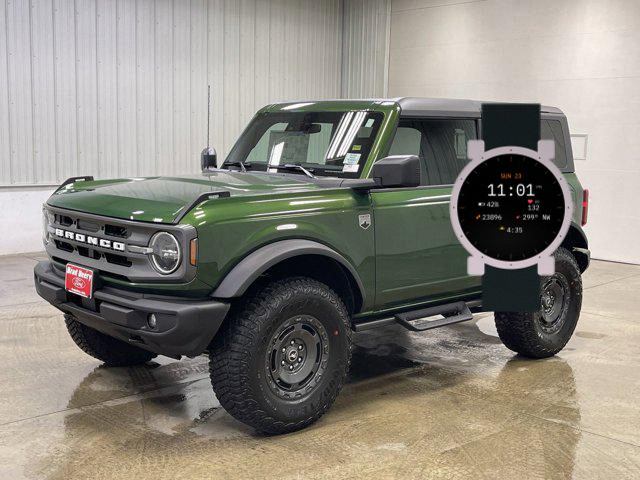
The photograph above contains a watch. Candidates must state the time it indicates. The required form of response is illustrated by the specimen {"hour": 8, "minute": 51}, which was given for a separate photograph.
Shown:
{"hour": 11, "minute": 1}
